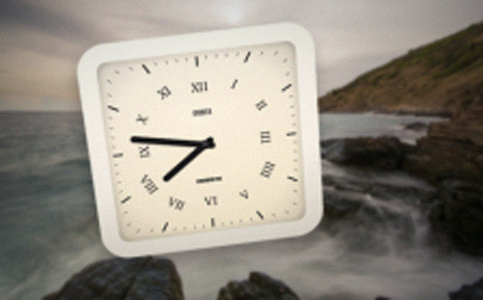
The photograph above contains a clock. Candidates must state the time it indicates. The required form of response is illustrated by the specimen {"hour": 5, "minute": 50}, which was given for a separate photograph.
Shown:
{"hour": 7, "minute": 47}
